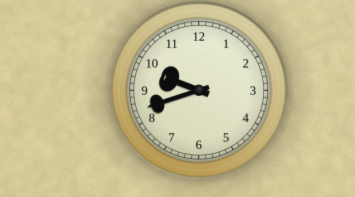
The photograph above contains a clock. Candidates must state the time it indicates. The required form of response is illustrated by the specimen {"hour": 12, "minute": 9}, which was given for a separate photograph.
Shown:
{"hour": 9, "minute": 42}
